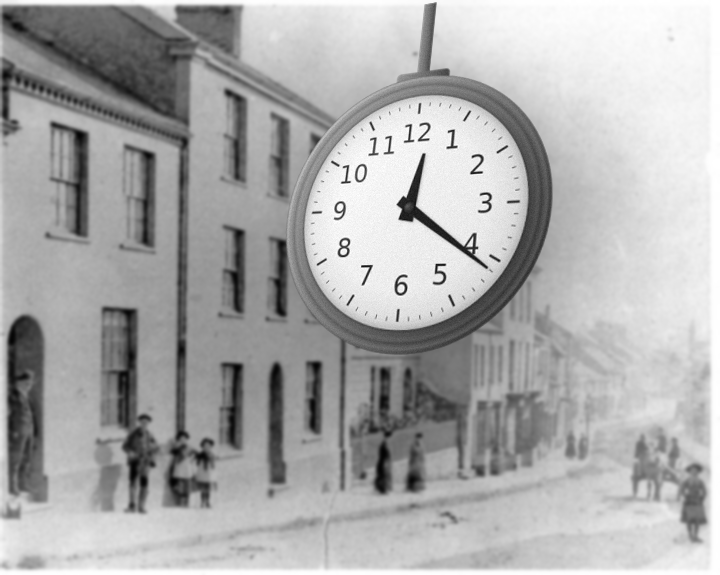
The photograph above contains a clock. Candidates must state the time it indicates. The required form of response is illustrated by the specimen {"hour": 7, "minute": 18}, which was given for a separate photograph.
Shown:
{"hour": 12, "minute": 21}
